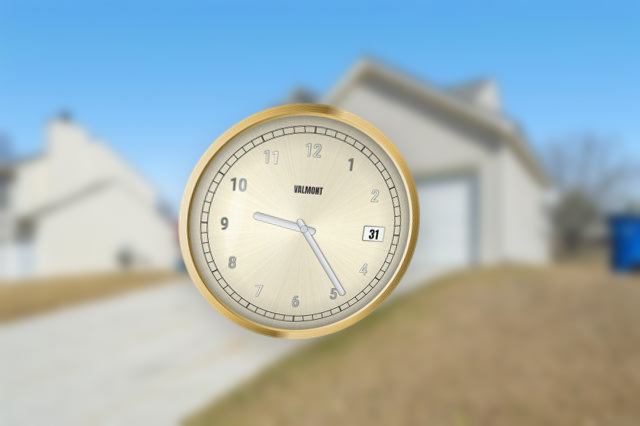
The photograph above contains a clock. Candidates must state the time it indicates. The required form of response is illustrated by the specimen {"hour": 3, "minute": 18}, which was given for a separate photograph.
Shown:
{"hour": 9, "minute": 24}
